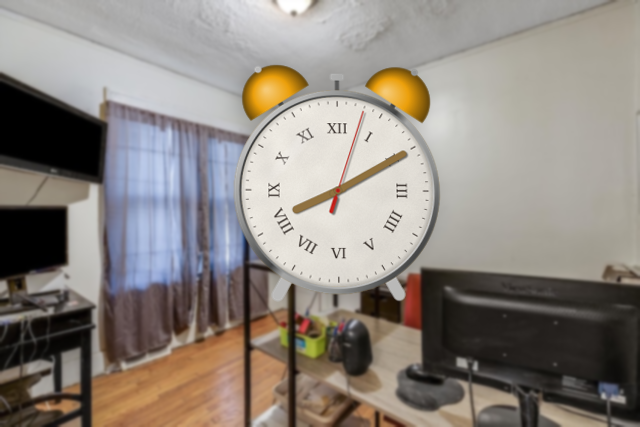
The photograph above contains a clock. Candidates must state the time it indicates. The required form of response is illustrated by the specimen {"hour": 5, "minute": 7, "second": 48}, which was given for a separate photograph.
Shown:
{"hour": 8, "minute": 10, "second": 3}
